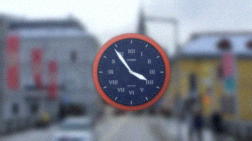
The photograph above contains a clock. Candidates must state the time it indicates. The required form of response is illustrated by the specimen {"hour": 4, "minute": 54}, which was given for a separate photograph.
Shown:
{"hour": 3, "minute": 54}
